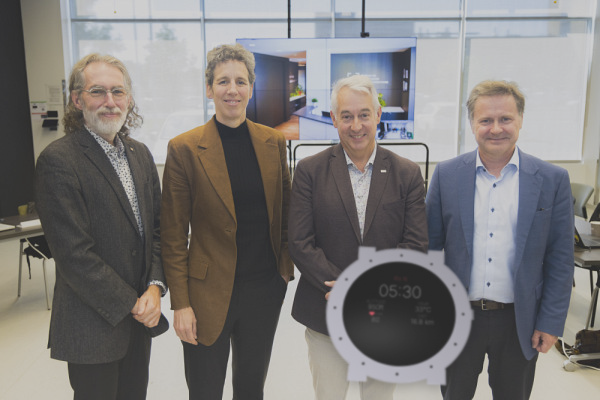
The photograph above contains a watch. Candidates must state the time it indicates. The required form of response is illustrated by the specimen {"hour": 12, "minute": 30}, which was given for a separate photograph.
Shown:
{"hour": 5, "minute": 30}
